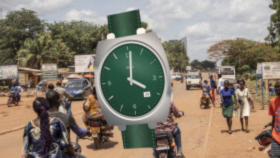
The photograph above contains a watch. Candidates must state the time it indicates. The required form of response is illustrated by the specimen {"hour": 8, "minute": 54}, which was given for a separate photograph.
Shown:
{"hour": 4, "minute": 1}
